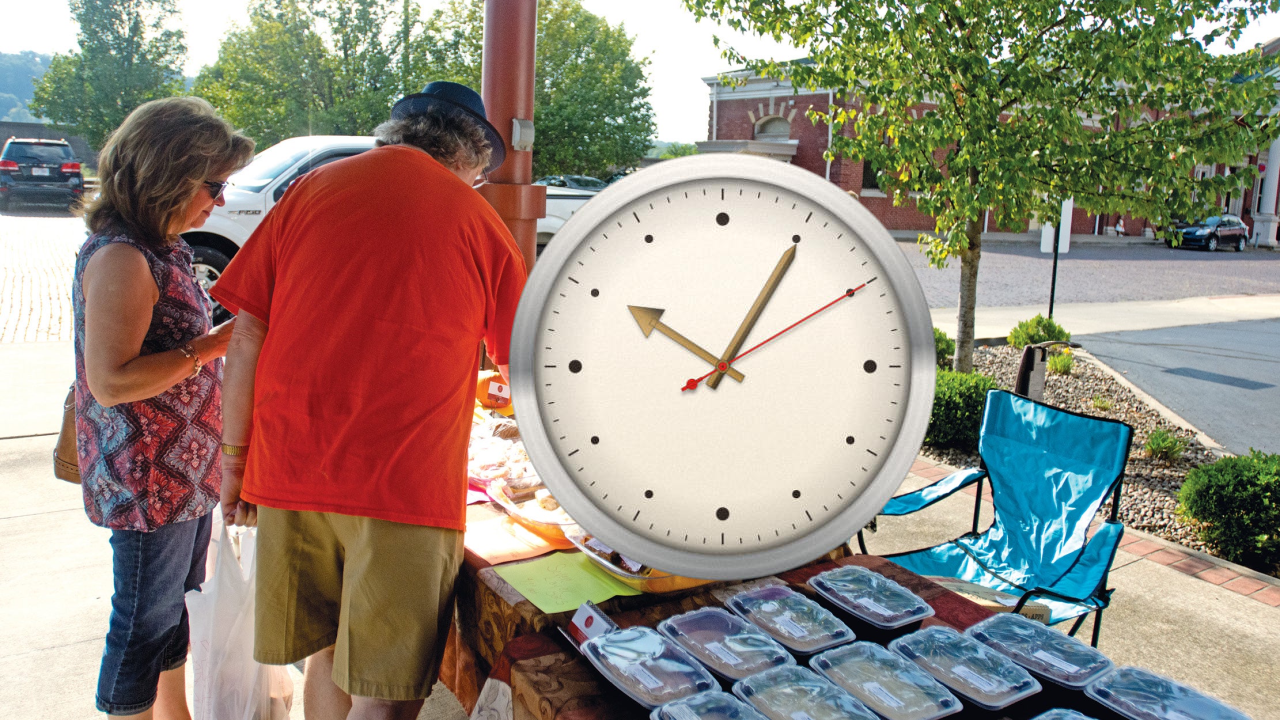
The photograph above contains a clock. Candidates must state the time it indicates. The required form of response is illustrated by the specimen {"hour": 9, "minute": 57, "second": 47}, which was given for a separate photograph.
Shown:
{"hour": 10, "minute": 5, "second": 10}
